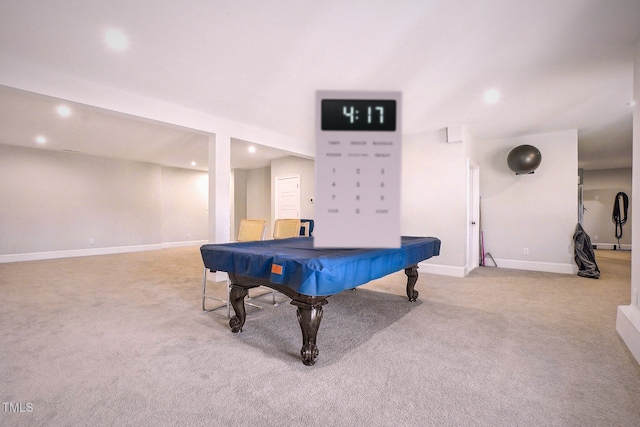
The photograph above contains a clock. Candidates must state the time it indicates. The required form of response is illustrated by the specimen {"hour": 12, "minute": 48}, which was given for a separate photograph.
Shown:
{"hour": 4, "minute": 17}
